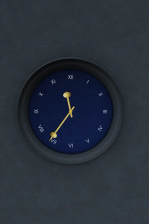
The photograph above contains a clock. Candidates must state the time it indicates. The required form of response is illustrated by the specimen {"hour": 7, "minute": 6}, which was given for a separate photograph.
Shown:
{"hour": 11, "minute": 36}
